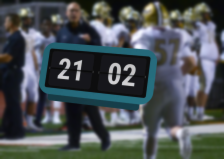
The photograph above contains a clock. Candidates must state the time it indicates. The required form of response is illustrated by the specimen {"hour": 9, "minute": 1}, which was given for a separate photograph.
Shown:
{"hour": 21, "minute": 2}
